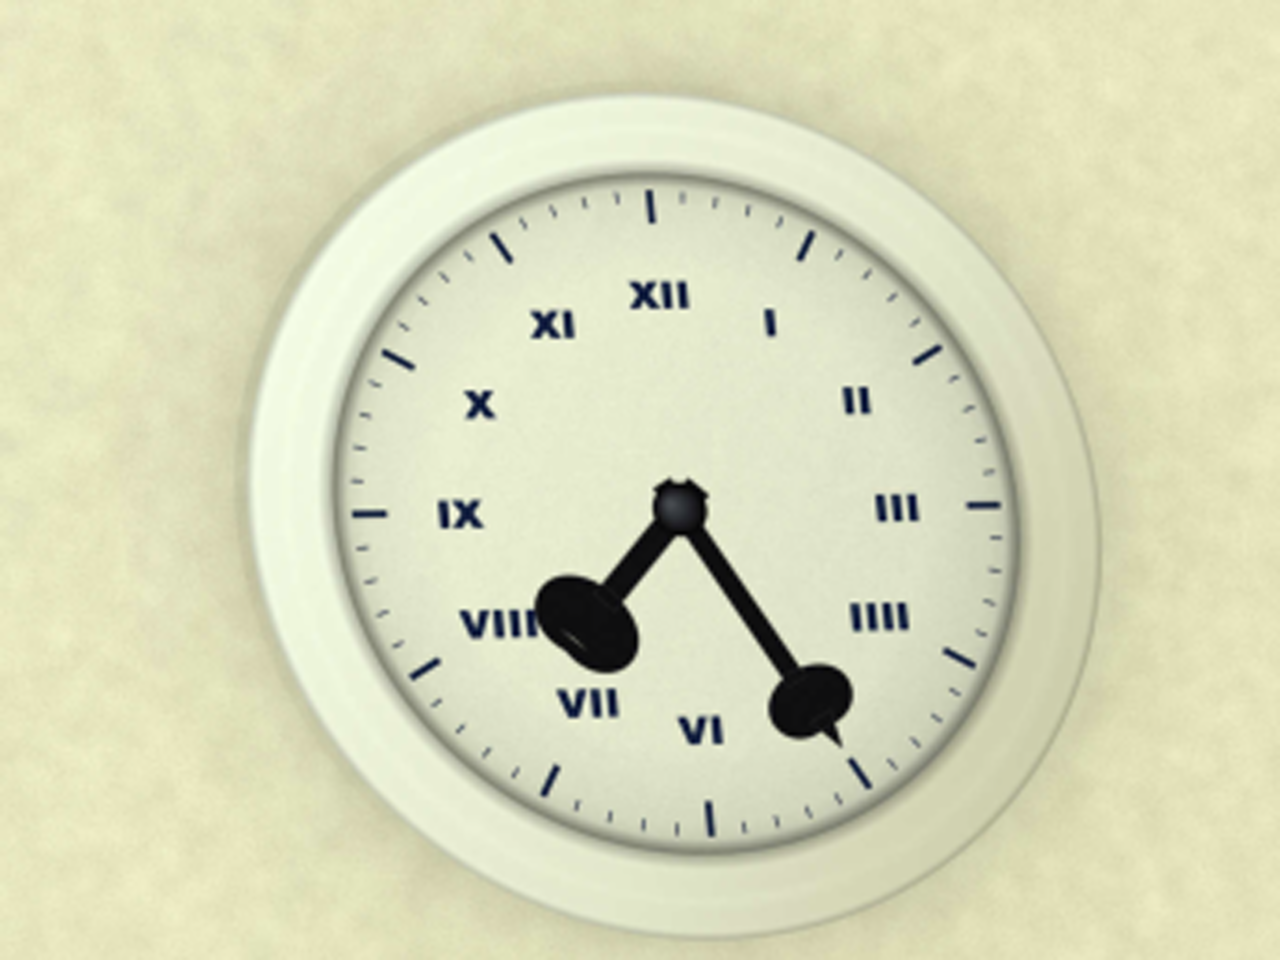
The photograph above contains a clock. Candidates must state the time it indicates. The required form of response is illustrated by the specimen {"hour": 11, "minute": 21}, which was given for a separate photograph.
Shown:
{"hour": 7, "minute": 25}
